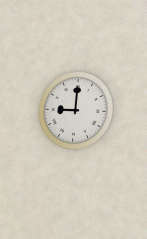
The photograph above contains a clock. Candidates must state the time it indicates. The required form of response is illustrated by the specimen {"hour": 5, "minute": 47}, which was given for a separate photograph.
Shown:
{"hour": 9, "minute": 0}
